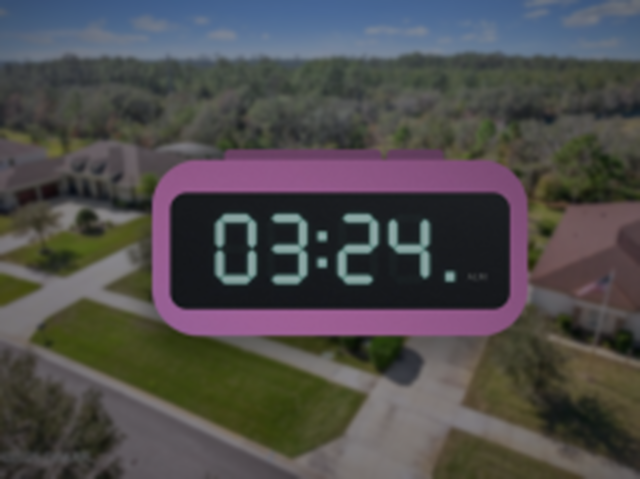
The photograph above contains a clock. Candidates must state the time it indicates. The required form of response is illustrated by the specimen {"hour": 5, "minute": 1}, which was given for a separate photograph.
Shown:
{"hour": 3, "minute": 24}
